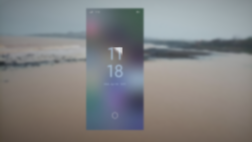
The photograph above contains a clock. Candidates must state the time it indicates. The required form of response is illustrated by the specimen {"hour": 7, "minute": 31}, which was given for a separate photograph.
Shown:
{"hour": 11, "minute": 18}
